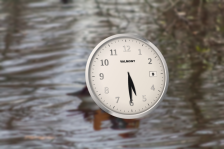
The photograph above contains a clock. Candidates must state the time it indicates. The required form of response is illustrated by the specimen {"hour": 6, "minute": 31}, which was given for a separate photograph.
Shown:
{"hour": 5, "minute": 30}
